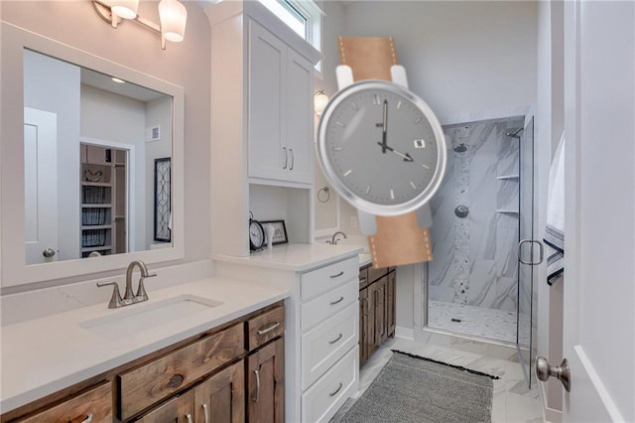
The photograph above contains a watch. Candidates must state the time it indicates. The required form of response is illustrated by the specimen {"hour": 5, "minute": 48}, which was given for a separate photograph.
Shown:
{"hour": 4, "minute": 2}
